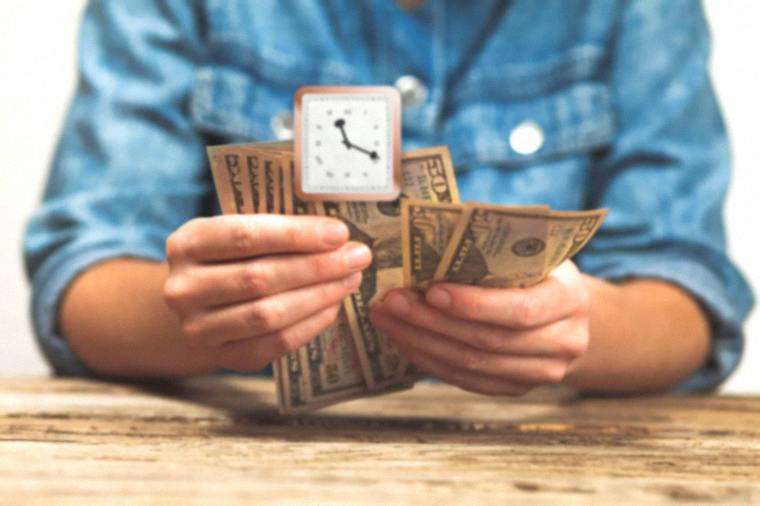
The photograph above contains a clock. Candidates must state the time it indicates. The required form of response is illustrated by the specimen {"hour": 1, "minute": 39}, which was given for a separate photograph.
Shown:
{"hour": 11, "minute": 19}
